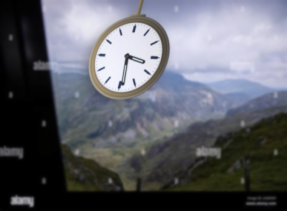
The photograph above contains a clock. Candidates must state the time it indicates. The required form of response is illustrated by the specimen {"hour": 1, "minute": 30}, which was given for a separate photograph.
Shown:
{"hour": 3, "minute": 29}
